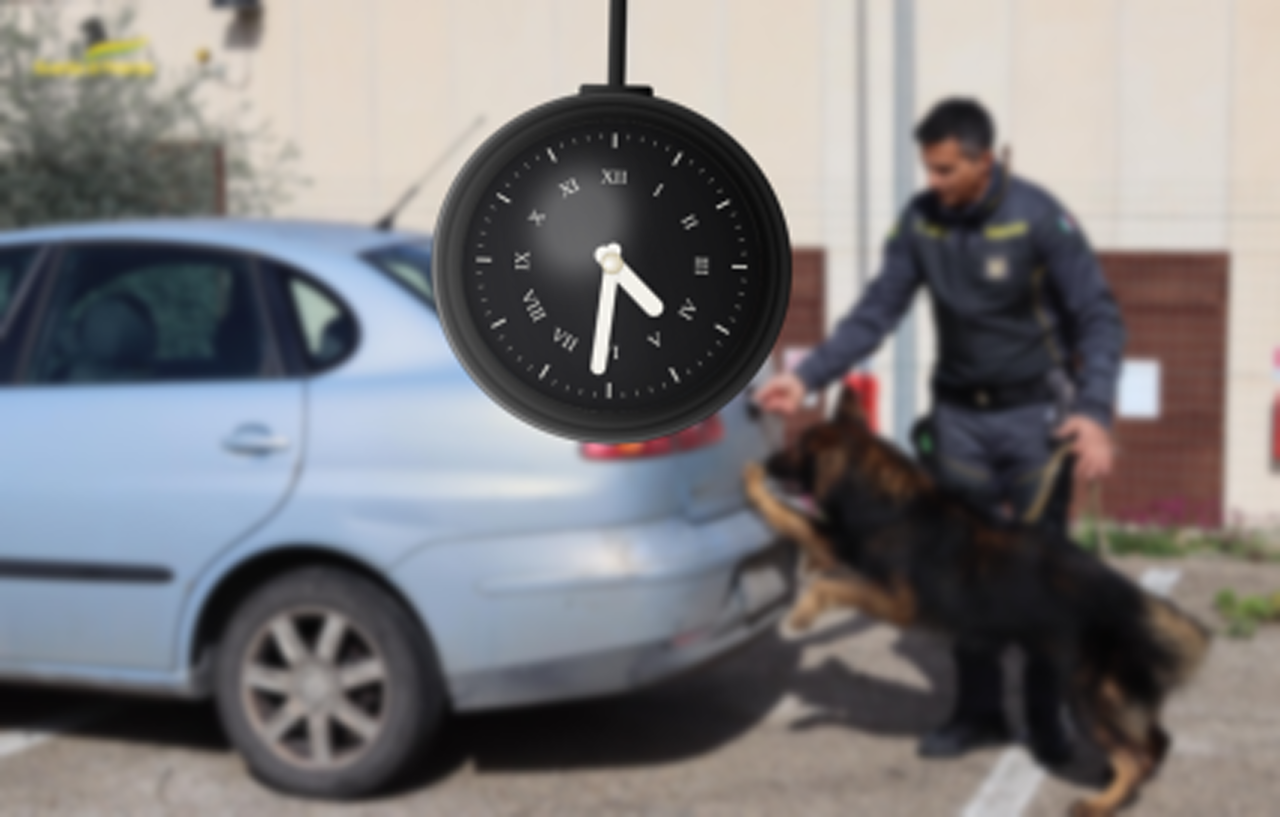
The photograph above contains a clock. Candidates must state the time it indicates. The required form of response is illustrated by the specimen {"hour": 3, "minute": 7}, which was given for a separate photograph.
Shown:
{"hour": 4, "minute": 31}
